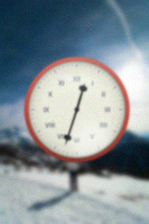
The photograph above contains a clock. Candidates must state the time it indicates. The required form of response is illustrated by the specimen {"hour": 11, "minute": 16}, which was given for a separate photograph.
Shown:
{"hour": 12, "minute": 33}
